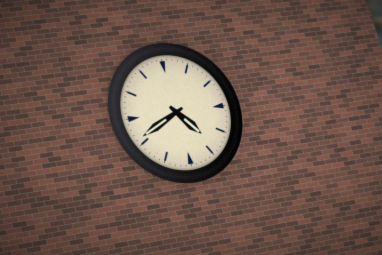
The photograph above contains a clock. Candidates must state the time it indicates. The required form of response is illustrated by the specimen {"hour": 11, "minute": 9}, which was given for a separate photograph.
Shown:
{"hour": 4, "minute": 41}
